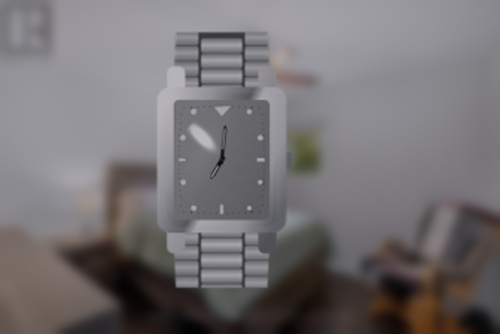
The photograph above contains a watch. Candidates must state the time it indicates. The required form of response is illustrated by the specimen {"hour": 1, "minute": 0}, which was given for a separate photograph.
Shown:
{"hour": 7, "minute": 1}
